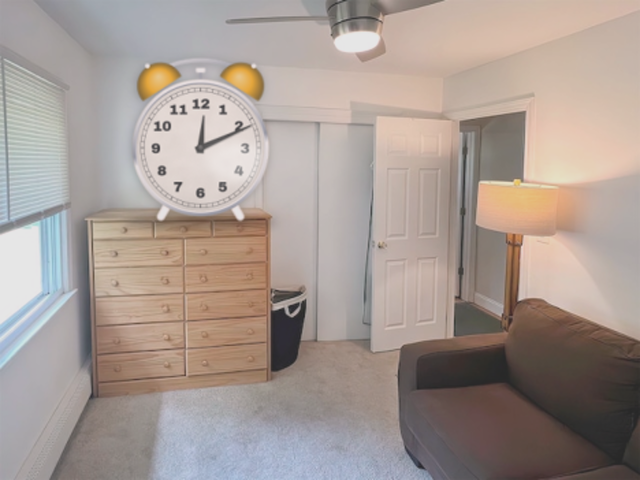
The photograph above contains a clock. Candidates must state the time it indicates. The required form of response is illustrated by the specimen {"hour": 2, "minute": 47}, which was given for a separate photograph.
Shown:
{"hour": 12, "minute": 11}
